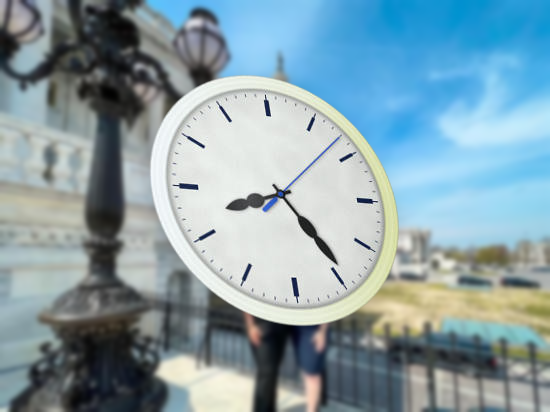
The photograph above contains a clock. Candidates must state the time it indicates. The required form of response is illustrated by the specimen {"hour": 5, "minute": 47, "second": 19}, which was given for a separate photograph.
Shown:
{"hour": 8, "minute": 24, "second": 8}
